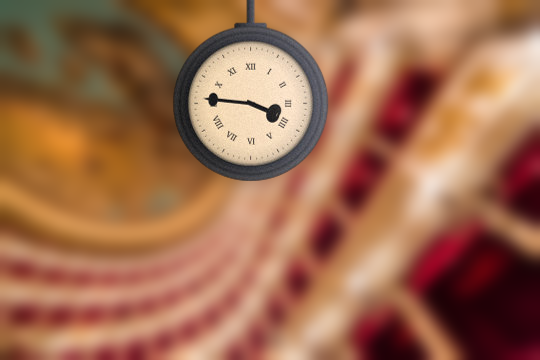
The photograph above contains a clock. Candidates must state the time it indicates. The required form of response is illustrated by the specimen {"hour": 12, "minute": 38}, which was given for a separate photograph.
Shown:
{"hour": 3, "minute": 46}
